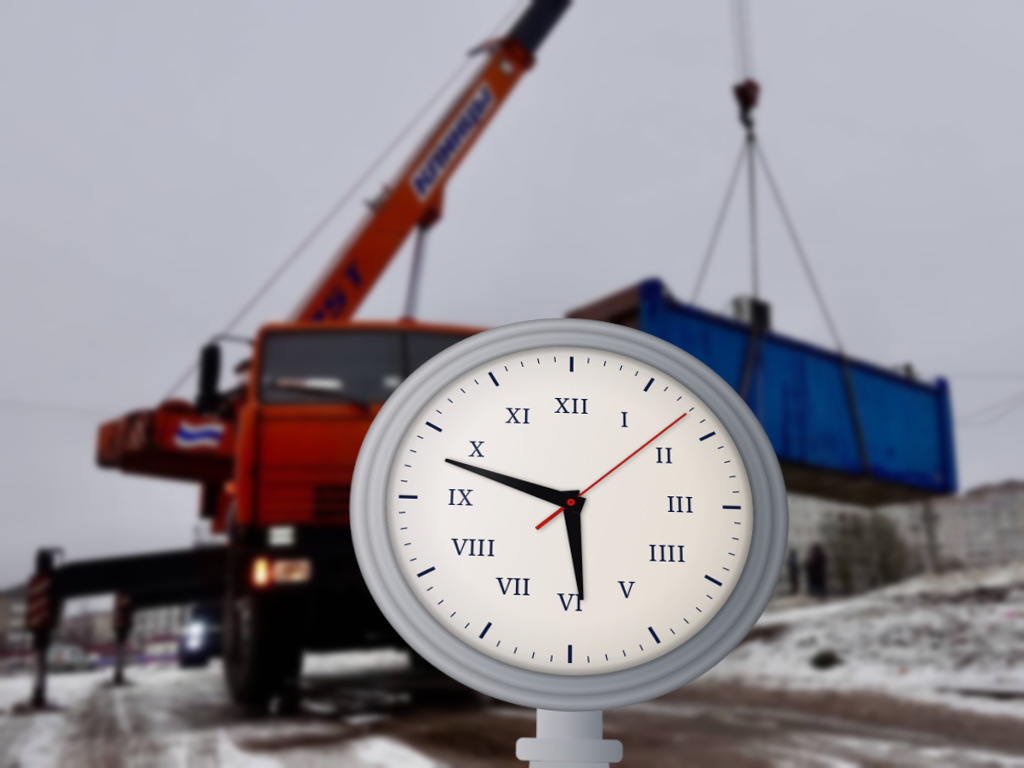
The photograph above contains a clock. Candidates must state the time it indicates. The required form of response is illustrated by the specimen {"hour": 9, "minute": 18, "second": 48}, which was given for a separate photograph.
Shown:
{"hour": 5, "minute": 48, "second": 8}
